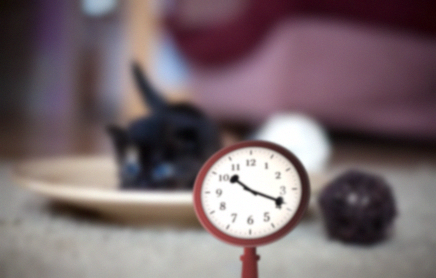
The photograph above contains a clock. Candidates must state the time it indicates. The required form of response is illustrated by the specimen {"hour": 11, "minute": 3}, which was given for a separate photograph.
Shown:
{"hour": 10, "minute": 19}
